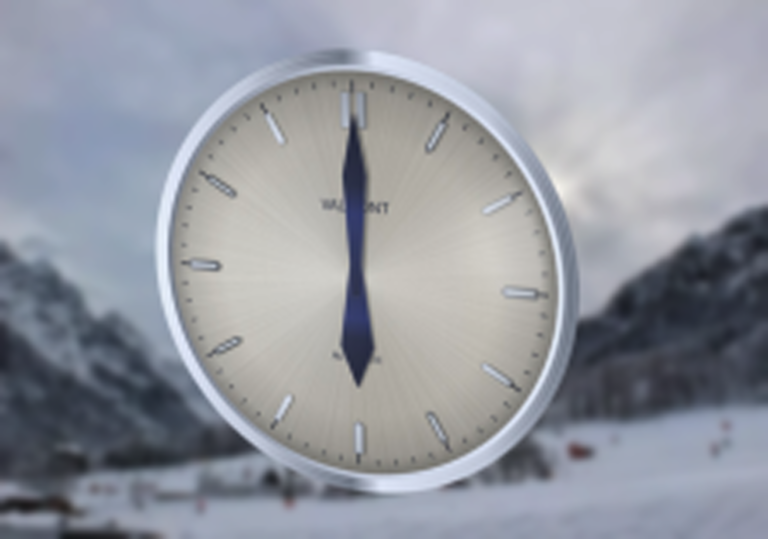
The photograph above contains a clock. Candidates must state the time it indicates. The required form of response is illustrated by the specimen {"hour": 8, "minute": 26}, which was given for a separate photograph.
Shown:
{"hour": 6, "minute": 0}
